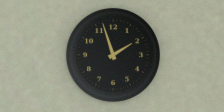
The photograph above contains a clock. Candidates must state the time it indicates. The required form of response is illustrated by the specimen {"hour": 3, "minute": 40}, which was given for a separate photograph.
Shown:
{"hour": 1, "minute": 57}
